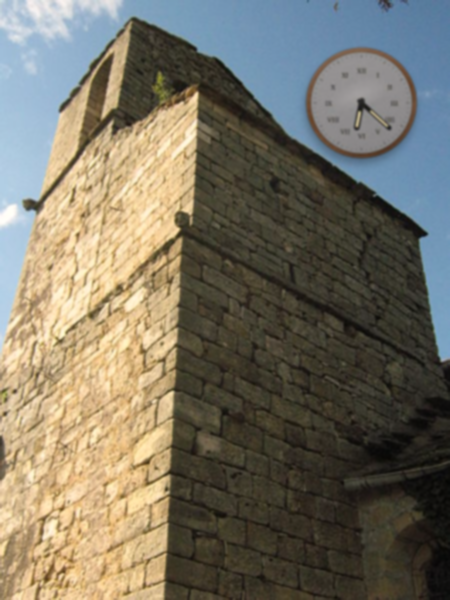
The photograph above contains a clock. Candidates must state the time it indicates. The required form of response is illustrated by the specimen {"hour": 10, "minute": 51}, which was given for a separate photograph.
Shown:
{"hour": 6, "minute": 22}
